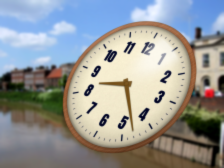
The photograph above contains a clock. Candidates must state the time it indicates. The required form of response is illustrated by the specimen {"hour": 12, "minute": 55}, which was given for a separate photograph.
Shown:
{"hour": 8, "minute": 23}
